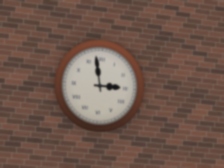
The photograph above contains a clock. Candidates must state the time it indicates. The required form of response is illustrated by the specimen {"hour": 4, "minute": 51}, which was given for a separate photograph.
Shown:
{"hour": 2, "minute": 58}
